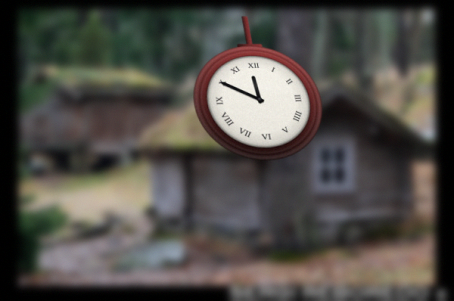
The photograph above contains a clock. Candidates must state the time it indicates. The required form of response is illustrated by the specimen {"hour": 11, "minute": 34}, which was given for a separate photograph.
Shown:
{"hour": 11, "minute": 50}
